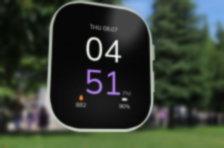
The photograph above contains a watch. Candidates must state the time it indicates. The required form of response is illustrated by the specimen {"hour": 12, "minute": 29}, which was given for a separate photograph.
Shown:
{"hour": 4, "minute": 51}
